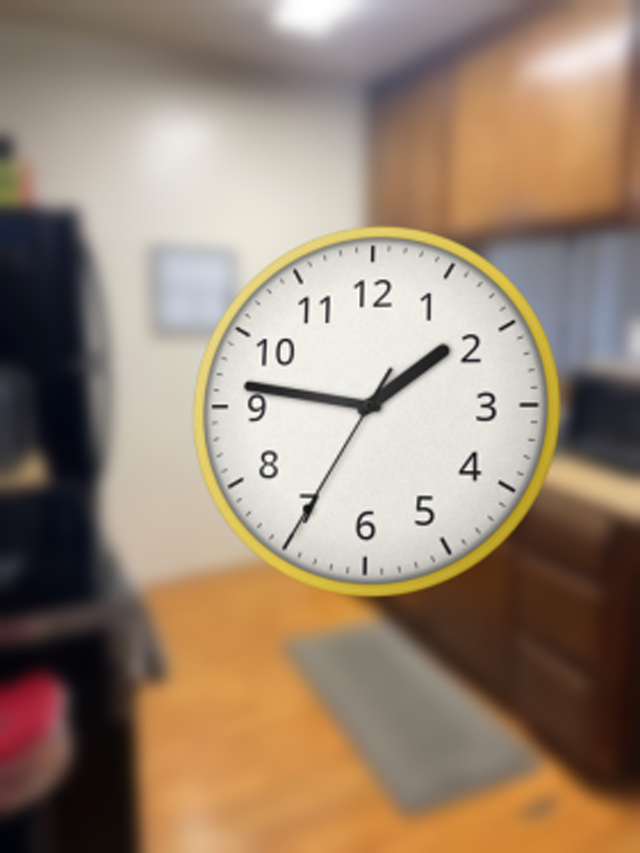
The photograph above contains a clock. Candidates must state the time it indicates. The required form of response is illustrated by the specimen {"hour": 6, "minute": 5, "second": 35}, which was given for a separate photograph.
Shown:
{"hour": 1, "minute": 46, "second": 35}
